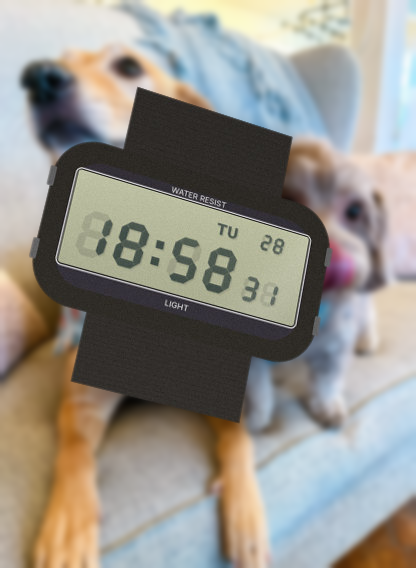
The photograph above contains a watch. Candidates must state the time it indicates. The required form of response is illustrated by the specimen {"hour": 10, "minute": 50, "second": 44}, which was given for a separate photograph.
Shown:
{"hour": 18, "minute": 58, "second": 31}
